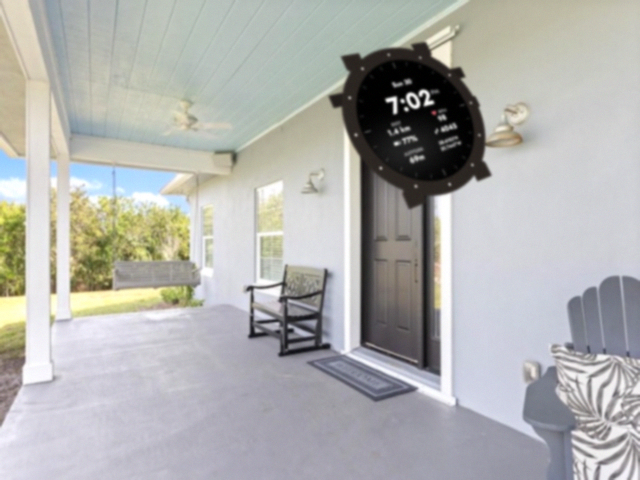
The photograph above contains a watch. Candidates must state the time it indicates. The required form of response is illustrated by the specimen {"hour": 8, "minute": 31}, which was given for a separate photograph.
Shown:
{"hour": 7, "minute": 2}
